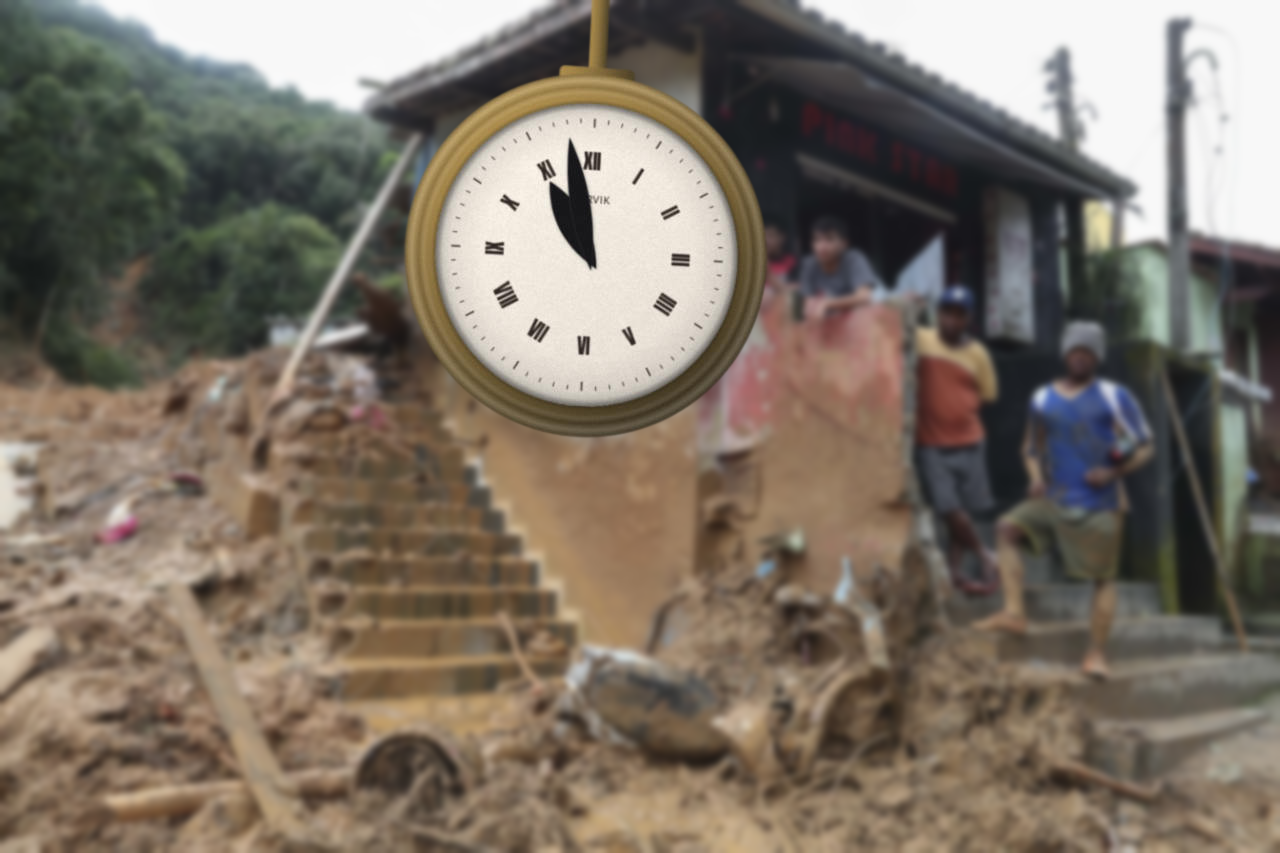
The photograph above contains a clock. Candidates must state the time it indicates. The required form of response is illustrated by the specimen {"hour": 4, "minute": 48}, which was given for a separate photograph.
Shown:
{"hour": 10, "minute": 58}
